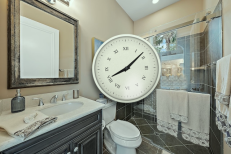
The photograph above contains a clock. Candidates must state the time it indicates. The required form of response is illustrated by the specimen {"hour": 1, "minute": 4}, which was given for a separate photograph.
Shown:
{"hour": 8, "minute": 8}
